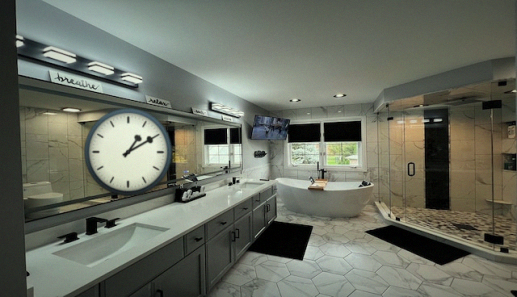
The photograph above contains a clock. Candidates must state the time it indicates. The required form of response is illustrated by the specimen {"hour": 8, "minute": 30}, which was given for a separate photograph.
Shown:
{"hour": 1, "minute": 10}
